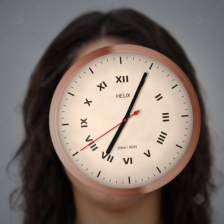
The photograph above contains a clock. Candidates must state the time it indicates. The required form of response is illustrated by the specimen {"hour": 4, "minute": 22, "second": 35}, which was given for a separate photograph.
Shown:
{"hour": 7, "minute": 4, "second": 40}
